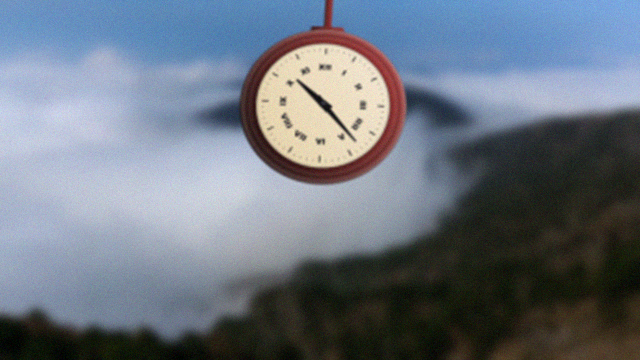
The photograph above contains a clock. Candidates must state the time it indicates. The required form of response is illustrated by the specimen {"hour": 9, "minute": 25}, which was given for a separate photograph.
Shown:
{"hour": 10, "minute": 23}
